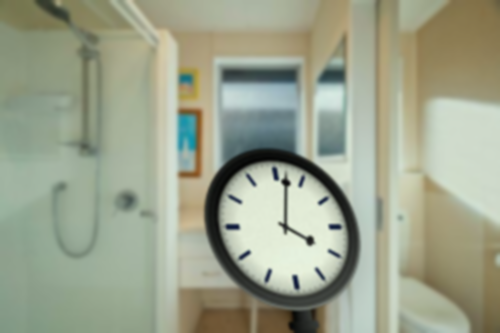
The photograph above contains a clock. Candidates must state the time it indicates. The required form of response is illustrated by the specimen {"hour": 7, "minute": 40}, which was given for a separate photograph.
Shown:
{"hour": 4, "minute": 2}
